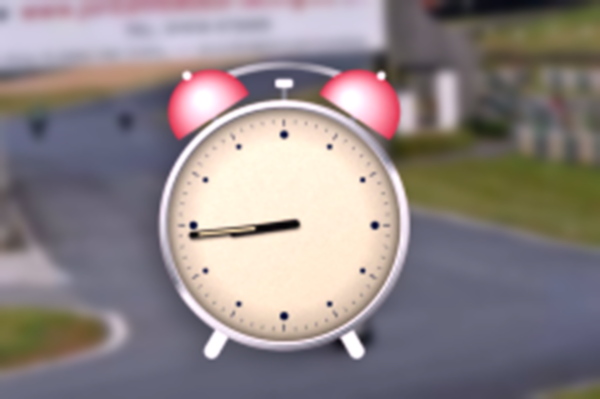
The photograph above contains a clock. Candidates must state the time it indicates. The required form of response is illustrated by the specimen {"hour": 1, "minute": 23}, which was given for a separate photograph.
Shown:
{"hour": 8, "minute": 44}
